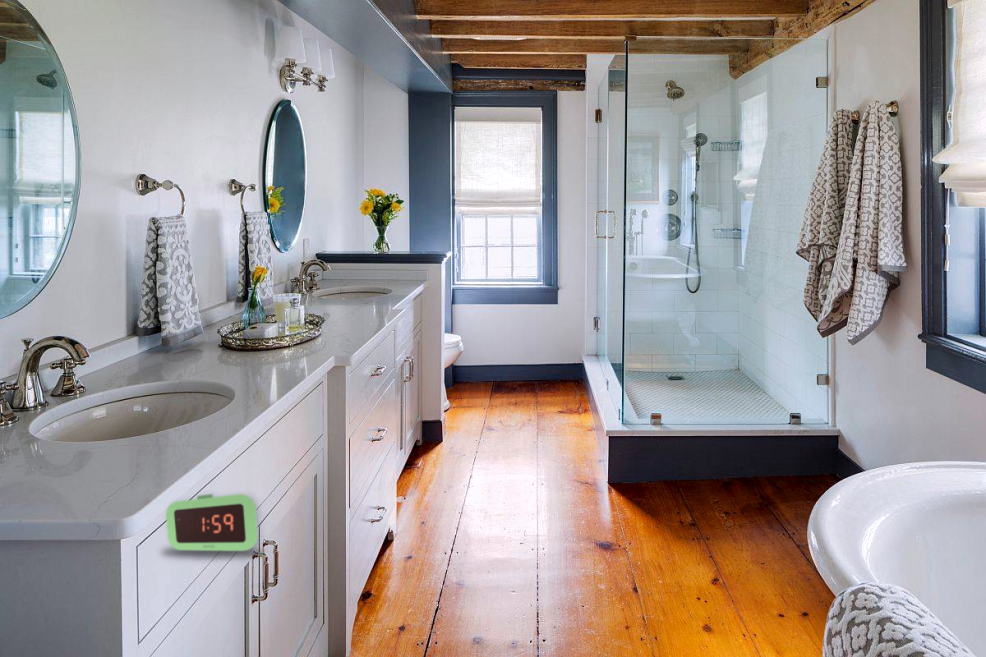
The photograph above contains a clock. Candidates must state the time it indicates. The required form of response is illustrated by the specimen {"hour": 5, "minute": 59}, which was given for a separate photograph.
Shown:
{"hour": 1, "minute": 59}
